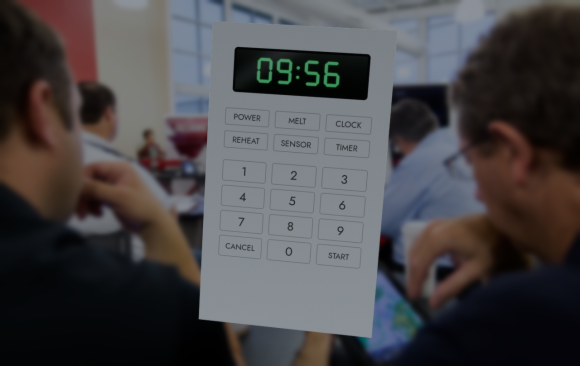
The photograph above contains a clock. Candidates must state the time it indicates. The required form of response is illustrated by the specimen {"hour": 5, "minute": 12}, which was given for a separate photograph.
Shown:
{"hour": 9, "minute": 56}
